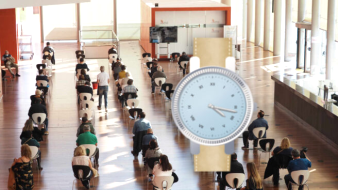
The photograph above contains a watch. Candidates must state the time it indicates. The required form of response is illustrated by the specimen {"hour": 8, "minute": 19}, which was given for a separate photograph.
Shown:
{"hour": 4, "minute": 17}
